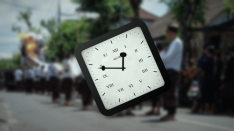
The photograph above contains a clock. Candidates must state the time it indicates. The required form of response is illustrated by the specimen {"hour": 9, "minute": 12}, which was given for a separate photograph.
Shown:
{"hour": 12, "minute": 49}
